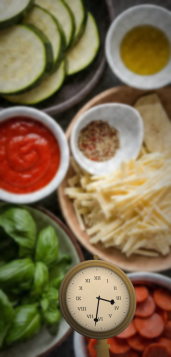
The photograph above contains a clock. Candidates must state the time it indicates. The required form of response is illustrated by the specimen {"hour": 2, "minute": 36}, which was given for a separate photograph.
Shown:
{"hour": 3, "minute": 32}
